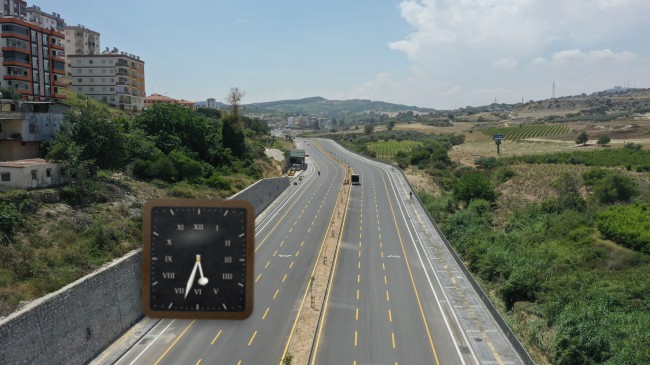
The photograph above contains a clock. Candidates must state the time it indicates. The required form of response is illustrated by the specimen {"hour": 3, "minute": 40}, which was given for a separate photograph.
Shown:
{"hour": 5, "minute": 33}
